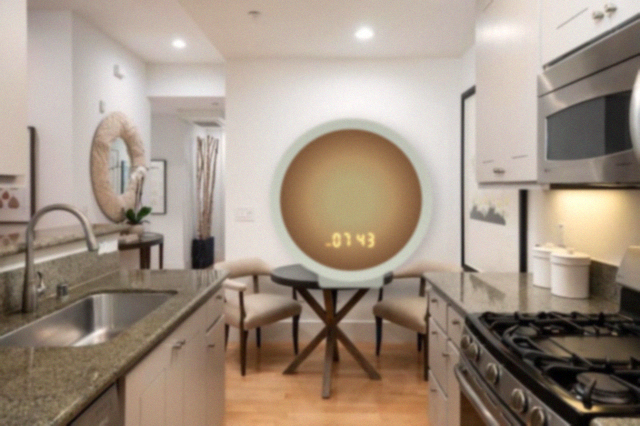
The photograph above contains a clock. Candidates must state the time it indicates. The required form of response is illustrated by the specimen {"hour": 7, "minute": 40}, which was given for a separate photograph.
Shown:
{"hour": 7, "minute": 43}
